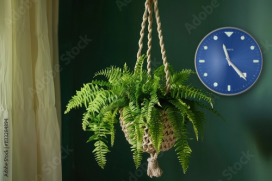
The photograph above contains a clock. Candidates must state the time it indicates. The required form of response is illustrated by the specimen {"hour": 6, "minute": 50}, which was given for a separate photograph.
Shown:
{"hour": 11, "minute": 23}
